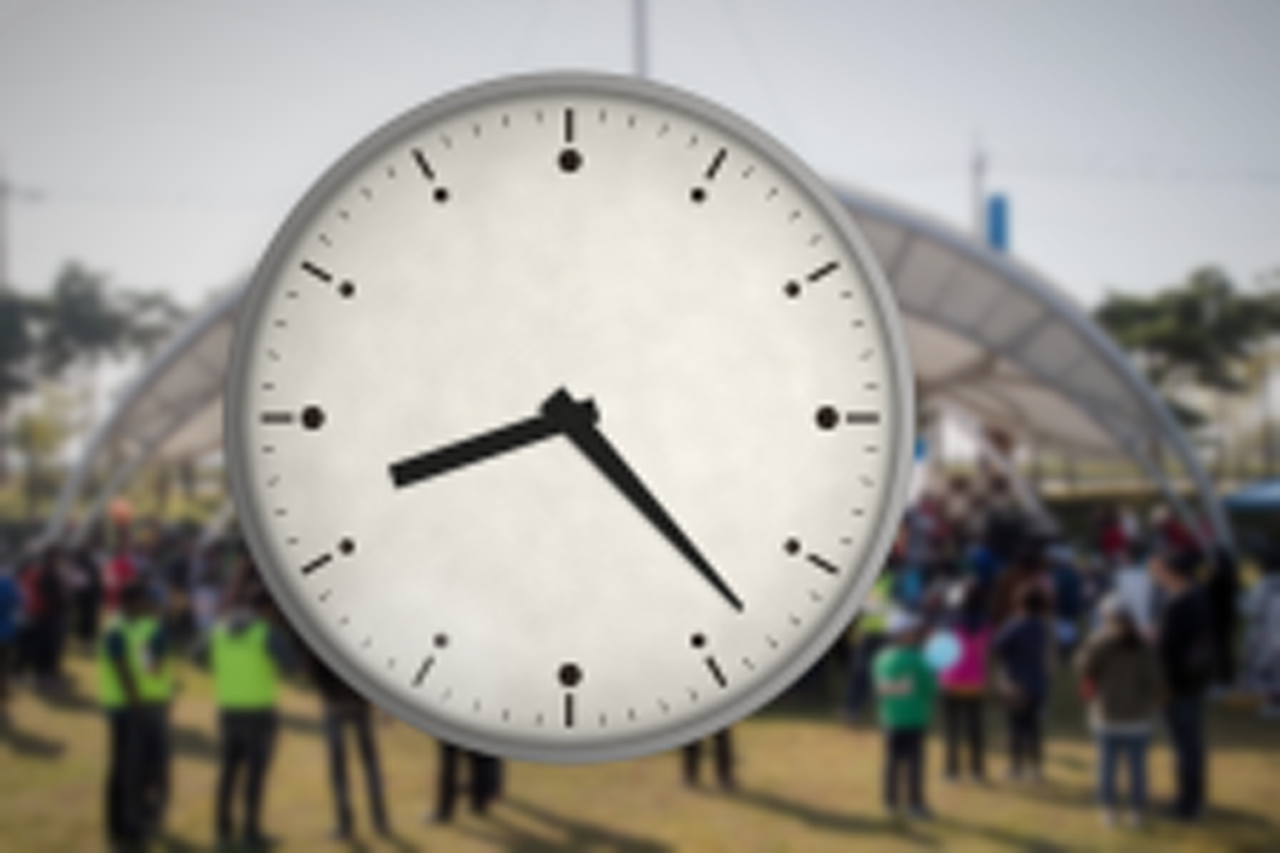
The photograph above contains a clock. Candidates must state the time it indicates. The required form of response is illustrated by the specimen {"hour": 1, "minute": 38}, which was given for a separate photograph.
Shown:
{"hour": 8, "minute": 23}
